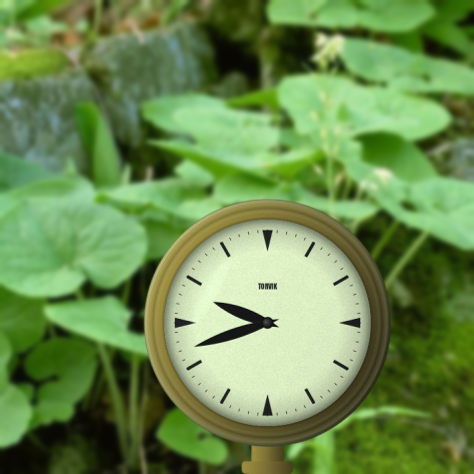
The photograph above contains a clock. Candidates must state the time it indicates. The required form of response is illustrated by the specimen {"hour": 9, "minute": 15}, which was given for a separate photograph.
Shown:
{"hour": 9, "minute": 42}
